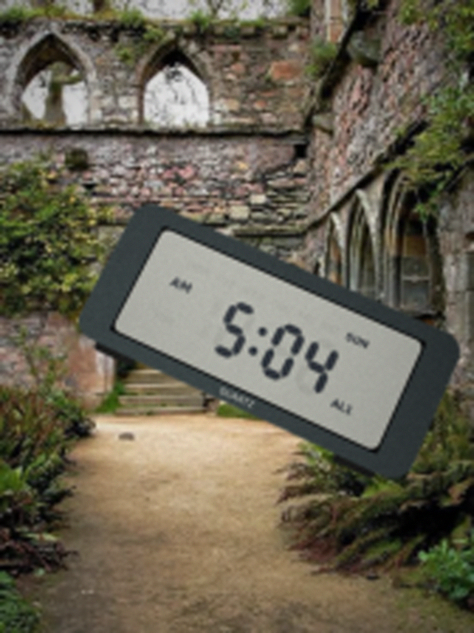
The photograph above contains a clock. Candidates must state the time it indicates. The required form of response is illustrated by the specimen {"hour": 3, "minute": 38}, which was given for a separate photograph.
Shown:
{"hour": 5, "minute": 4}
